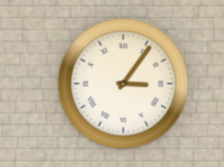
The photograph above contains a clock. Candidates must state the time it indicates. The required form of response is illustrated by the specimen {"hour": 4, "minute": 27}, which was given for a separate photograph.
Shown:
{"hour": 3, "minute": 6}
